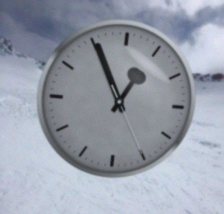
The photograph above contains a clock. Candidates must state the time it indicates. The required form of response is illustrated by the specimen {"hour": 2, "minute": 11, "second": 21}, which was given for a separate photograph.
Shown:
{"hour": 12, "minute": 55, "second": 25}
